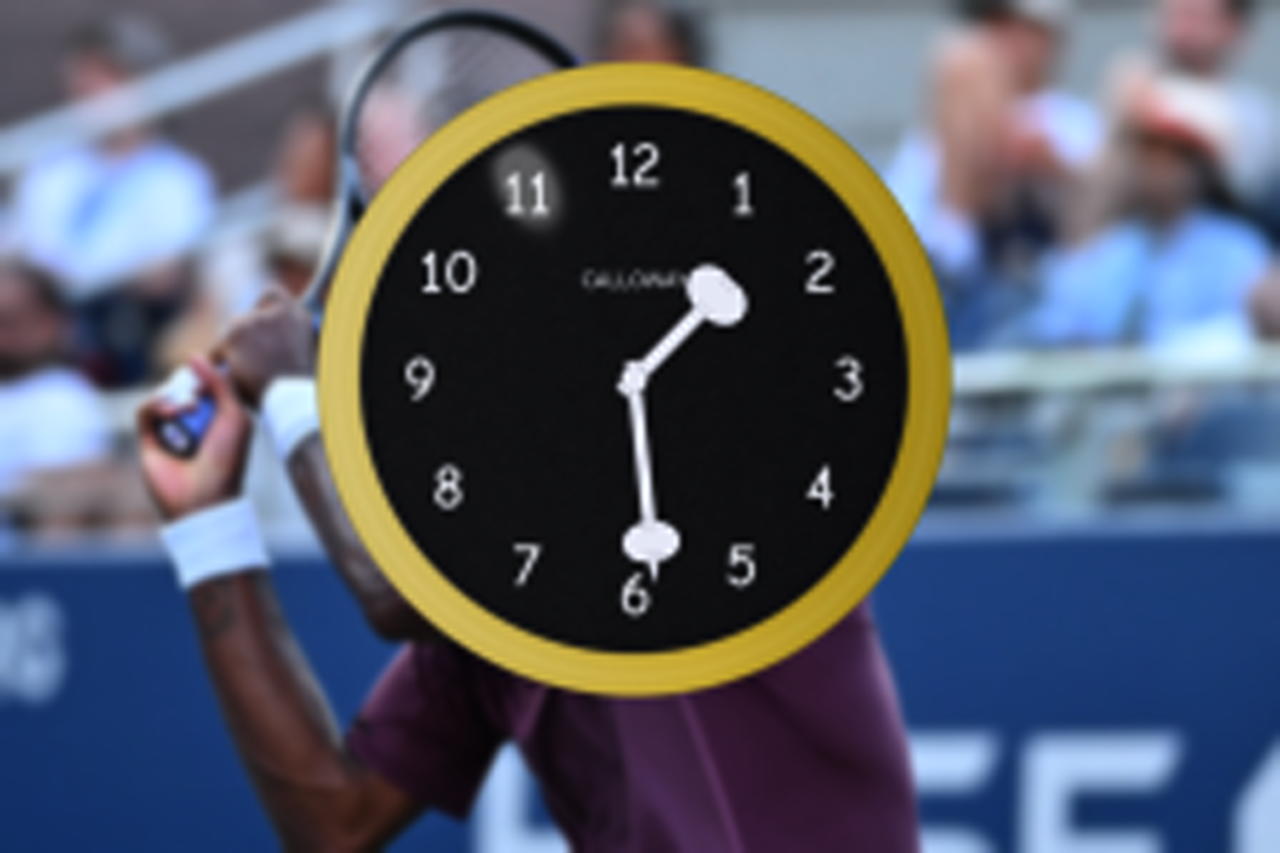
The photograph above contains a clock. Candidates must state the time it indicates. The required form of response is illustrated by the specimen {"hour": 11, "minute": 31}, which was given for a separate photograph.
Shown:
{"hour": 1, "minute": 29}
